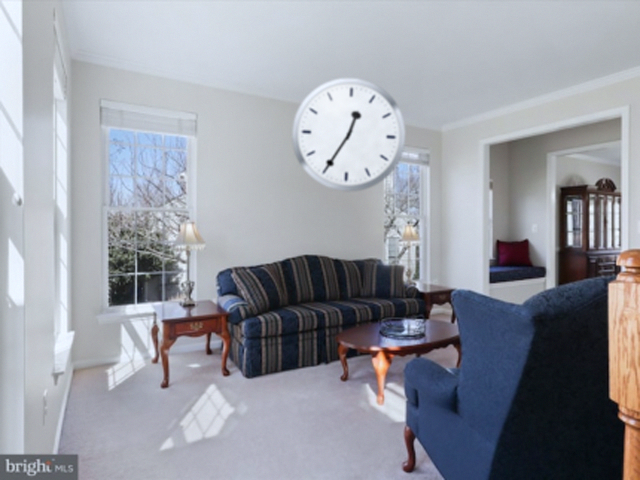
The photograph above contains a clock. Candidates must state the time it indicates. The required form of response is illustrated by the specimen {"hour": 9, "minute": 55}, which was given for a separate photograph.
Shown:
{"hour": 12, "minute": 35}
